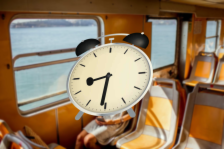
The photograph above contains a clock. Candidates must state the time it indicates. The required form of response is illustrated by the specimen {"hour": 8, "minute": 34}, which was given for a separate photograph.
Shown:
{"hour": 8, "minute": 31}
